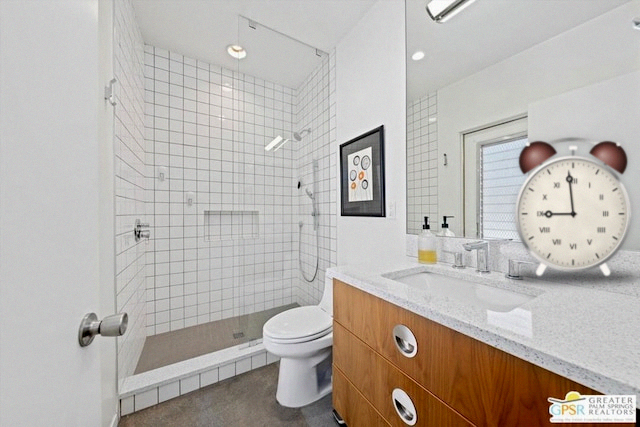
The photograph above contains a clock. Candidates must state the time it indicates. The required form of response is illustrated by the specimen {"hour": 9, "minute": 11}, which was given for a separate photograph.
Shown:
{"hour": 8, "minute": 59}
